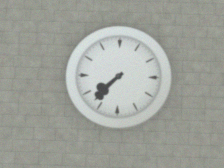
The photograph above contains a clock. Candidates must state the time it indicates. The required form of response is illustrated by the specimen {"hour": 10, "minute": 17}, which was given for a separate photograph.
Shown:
{"hour": 7, "minute": 37}
